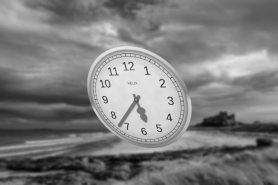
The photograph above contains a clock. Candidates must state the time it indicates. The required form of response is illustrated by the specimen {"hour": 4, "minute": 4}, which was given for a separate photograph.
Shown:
{"hour": 5, "minute": 37}
